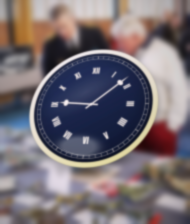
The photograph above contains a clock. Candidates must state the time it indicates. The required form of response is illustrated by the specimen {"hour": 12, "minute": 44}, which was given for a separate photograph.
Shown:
{"hour": 9, "minute": 8}
